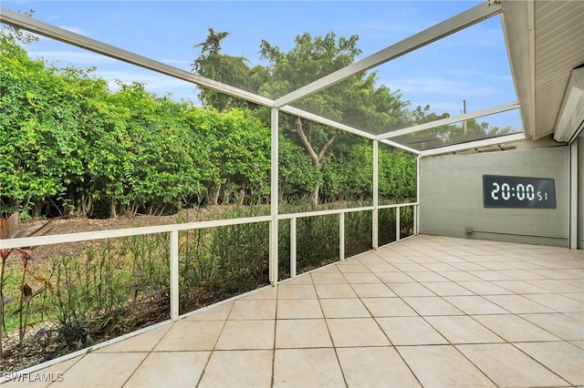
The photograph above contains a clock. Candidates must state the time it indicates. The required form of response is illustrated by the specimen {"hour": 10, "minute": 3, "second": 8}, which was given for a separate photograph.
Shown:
{"hour": 20, "minute": 0, "second": 51}
